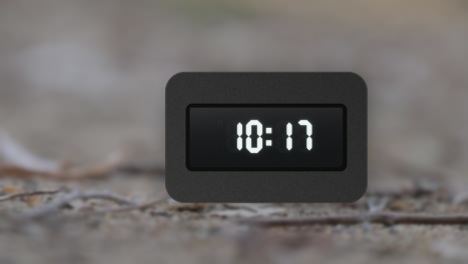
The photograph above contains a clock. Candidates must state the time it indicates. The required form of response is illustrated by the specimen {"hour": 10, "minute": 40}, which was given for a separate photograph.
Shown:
{"hour": 10, "minute": 17}
